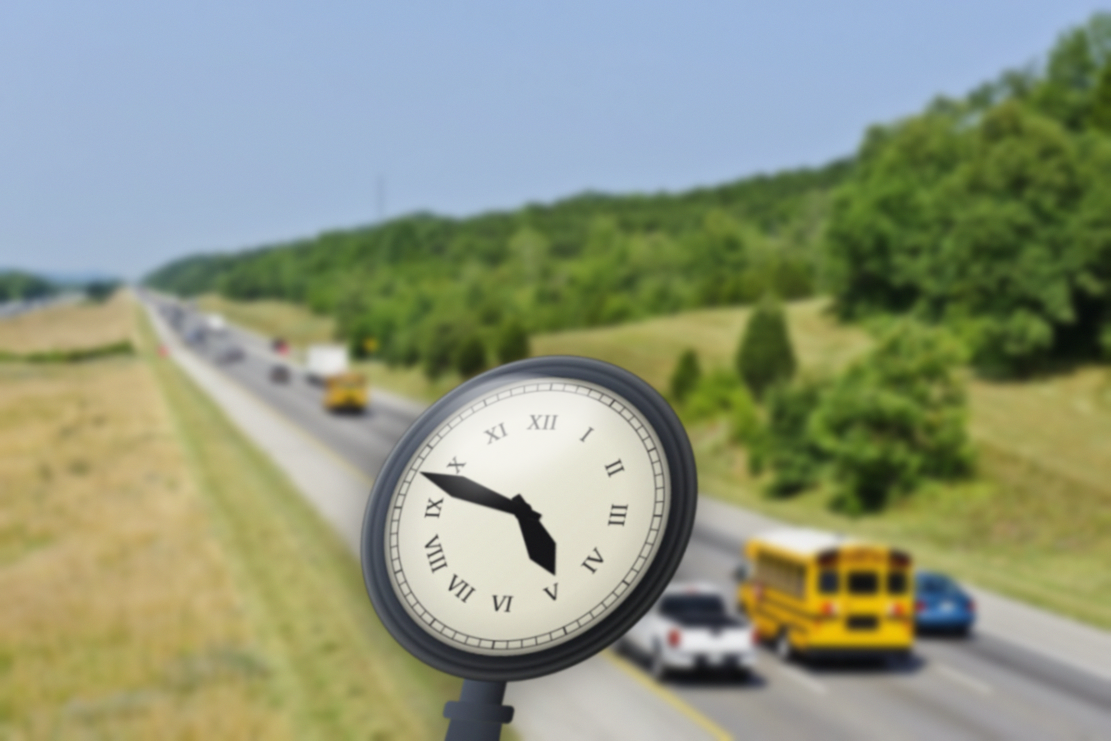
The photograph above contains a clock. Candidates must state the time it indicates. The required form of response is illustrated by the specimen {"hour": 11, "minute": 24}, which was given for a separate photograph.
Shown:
{"hour": 4, "minute": 48}
